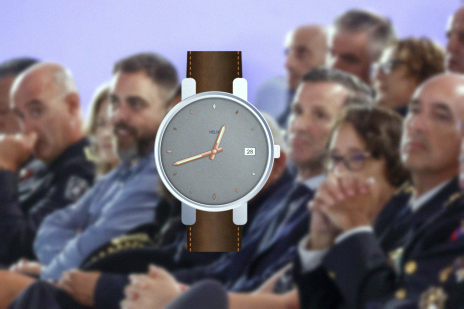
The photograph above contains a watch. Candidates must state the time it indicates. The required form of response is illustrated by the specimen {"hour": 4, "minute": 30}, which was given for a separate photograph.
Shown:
{"hour": 12, "minute": 42}
